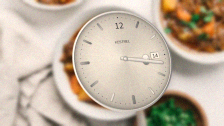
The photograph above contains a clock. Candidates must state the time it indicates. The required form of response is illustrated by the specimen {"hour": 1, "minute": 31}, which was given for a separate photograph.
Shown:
{"hour": 3, "minute": 17}
